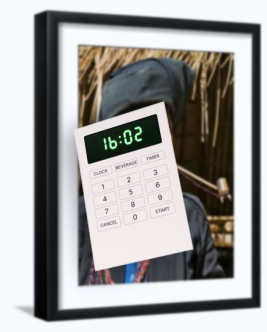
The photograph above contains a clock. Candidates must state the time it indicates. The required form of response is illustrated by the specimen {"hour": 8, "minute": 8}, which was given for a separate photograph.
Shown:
{"hour": 16, "minute": 2}
